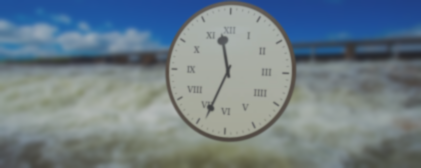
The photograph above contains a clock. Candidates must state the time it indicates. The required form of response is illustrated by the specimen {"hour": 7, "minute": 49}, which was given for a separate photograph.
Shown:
{"hour": 11, "minute": 34}
